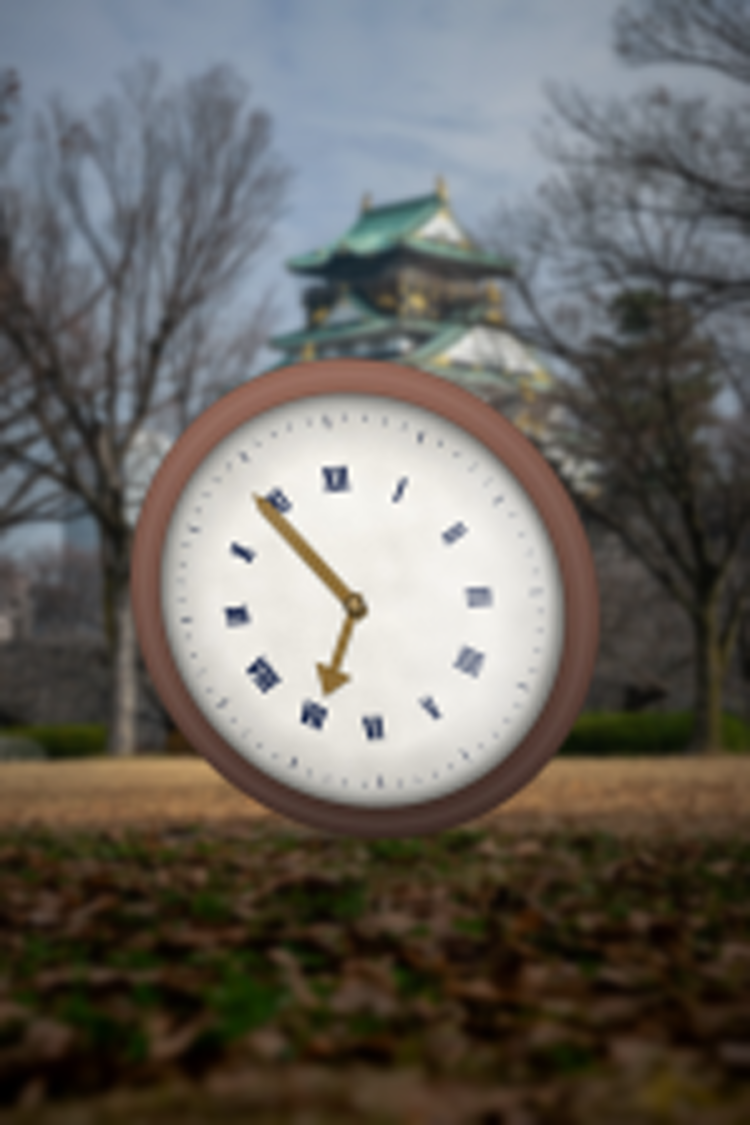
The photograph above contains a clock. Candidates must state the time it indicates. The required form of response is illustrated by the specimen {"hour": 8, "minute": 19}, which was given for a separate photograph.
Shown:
{"hour": 6, "minute": 54}
